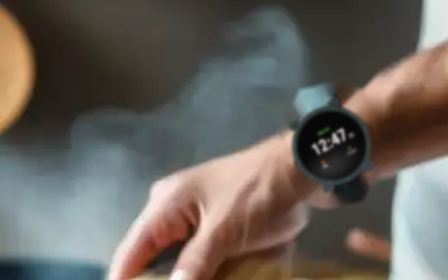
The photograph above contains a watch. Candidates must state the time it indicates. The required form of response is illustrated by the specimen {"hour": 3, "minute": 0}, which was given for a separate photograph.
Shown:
{"hour": 12, "minute": 47}
